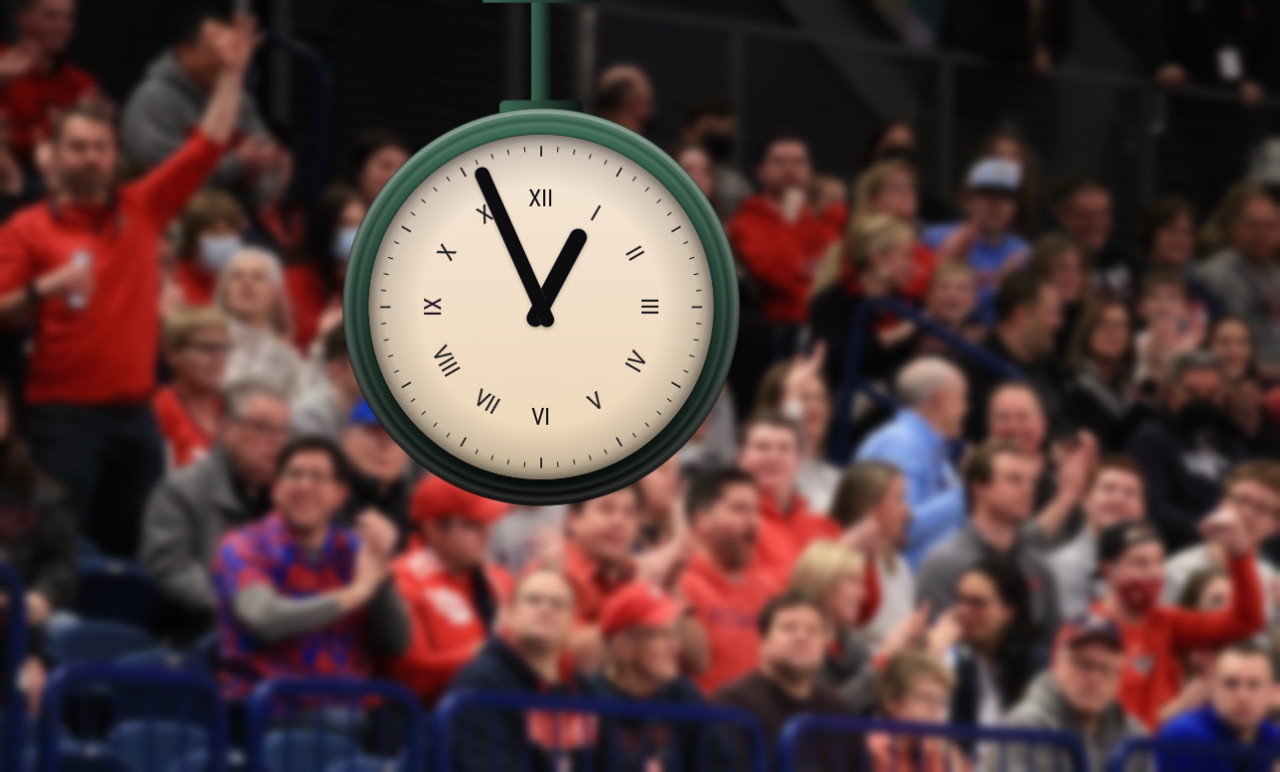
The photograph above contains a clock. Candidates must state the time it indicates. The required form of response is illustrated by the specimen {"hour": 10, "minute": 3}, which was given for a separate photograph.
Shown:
{"hour": 12, "minute": 56}
